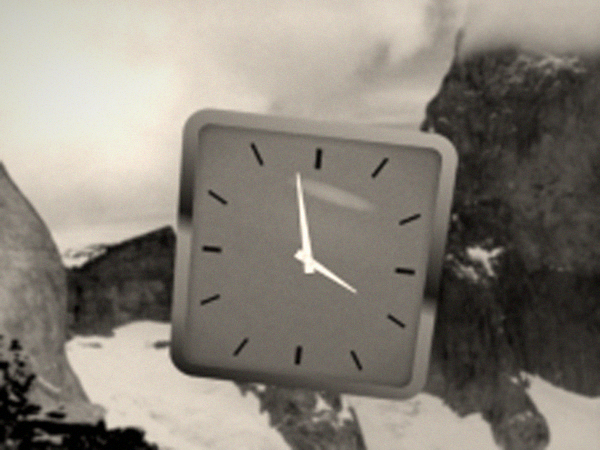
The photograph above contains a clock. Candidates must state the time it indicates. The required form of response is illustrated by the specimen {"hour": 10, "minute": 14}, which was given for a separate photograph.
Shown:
{"hour": 3, "minute": 58}
